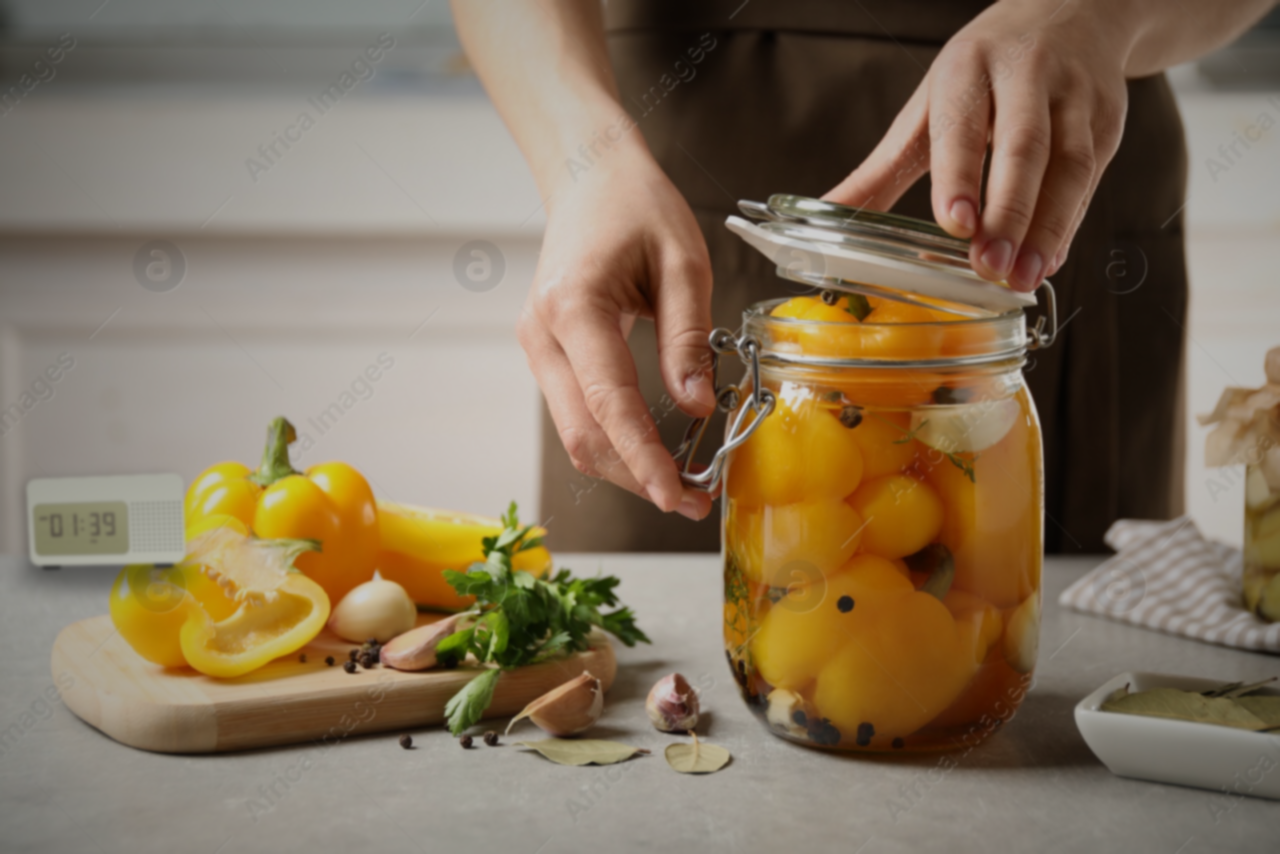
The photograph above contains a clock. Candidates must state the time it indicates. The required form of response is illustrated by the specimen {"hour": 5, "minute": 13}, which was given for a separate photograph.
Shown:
{"hour": 1, "minute": 39}
